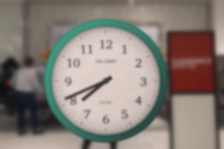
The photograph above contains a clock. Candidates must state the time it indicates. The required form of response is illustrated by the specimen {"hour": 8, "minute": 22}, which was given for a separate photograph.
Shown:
{"hour": 7, "minute": 41}
